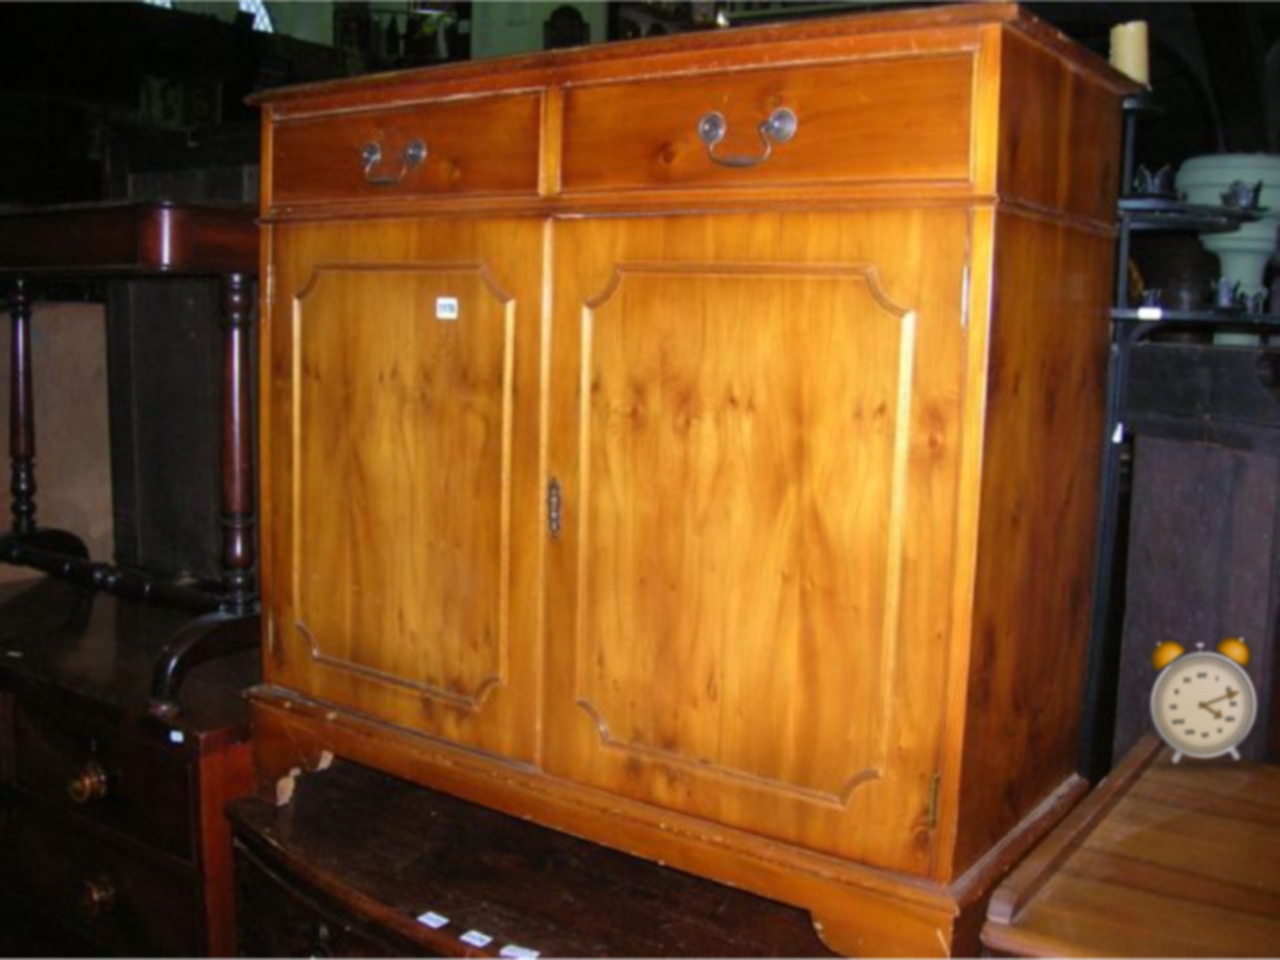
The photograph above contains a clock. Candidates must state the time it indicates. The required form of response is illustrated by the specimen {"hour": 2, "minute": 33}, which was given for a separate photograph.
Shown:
{"hour": 4, "minute": 12}
